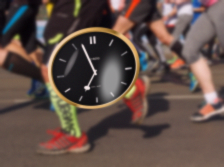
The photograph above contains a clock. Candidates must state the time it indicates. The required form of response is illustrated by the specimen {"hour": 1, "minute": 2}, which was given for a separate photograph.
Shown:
{"hour": 6, "minute": 57}
